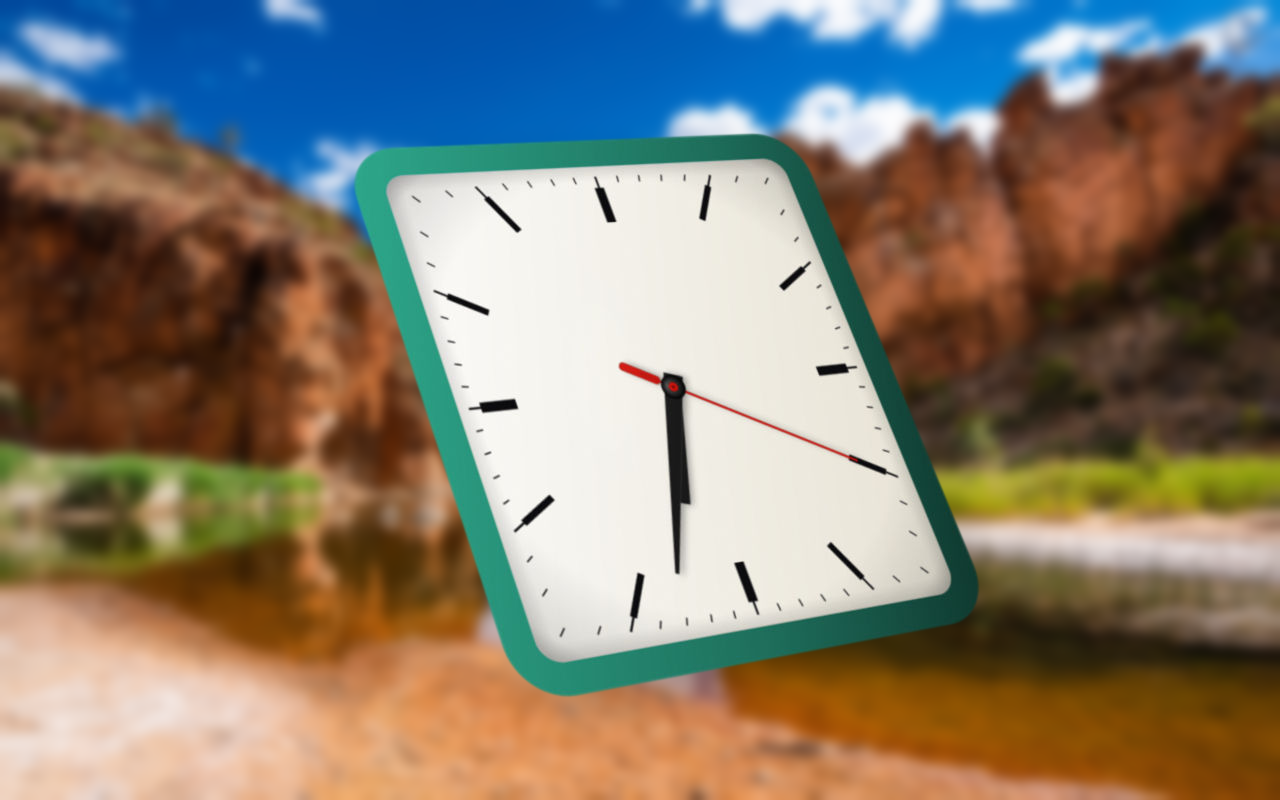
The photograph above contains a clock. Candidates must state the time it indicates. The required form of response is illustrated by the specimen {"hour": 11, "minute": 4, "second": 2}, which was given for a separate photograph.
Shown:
{"hour": 6, "minute": 33, "second": 20}
